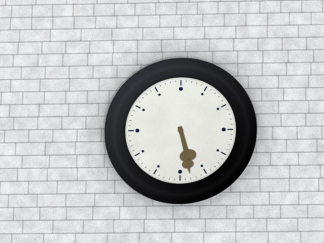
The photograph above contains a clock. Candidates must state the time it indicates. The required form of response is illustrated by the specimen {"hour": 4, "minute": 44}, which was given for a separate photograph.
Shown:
{"hour": 5, "minute": 28}
